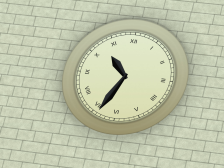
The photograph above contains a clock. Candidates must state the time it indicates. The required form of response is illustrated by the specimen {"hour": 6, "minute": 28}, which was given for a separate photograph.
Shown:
{"hour": 10, "minute": 34}
